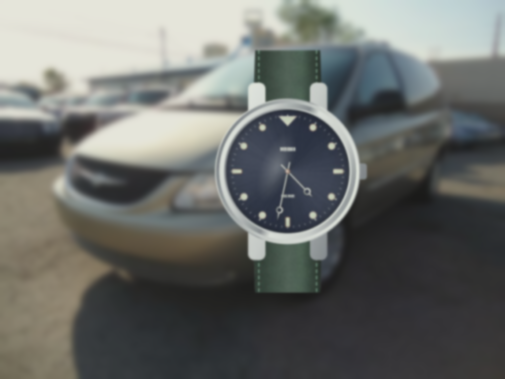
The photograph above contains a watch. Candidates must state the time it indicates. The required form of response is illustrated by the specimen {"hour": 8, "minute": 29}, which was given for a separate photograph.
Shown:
{"hour": 4, "minute": 32}
